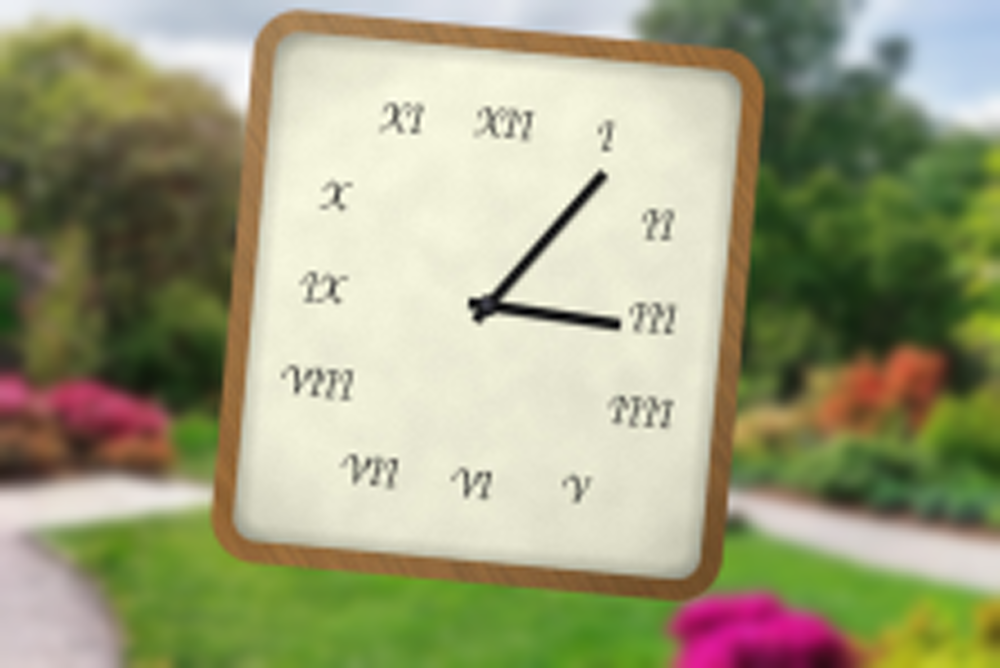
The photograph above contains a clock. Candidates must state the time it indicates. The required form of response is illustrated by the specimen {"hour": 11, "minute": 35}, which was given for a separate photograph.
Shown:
{"hour": 3, "minute": 6}
